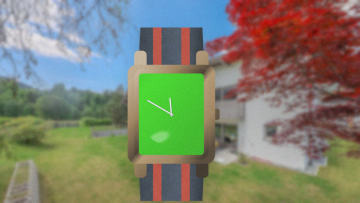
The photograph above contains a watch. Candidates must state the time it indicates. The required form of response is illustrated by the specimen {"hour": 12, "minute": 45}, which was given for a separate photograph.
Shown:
{"hour": 11, "minute": 50}
